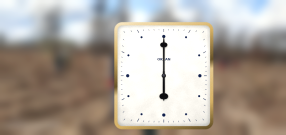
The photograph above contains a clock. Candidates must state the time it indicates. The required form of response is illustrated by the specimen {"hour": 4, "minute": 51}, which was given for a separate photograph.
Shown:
{"hour": 6, "minute": 0}
